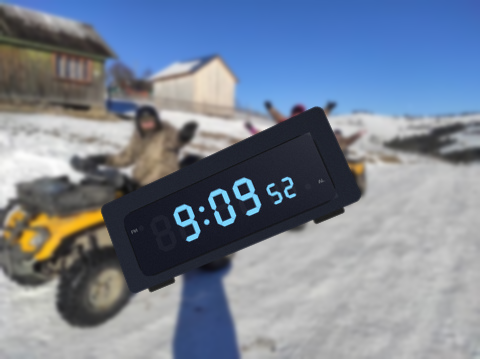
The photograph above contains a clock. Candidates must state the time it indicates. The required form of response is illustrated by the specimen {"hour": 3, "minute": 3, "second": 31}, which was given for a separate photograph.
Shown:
{"hour": 9, "minute": 9, "second": 52}
